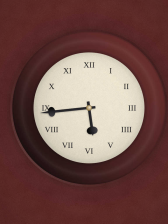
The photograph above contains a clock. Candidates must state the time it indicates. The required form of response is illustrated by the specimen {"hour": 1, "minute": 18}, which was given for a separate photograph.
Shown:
{"hour": 5, "minute": 44}
